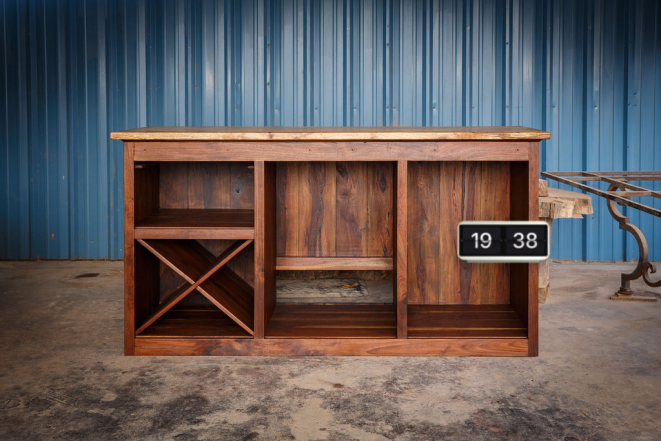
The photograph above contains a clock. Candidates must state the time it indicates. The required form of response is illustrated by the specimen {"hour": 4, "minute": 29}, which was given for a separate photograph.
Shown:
{"hour": 19, "minute": 38}
